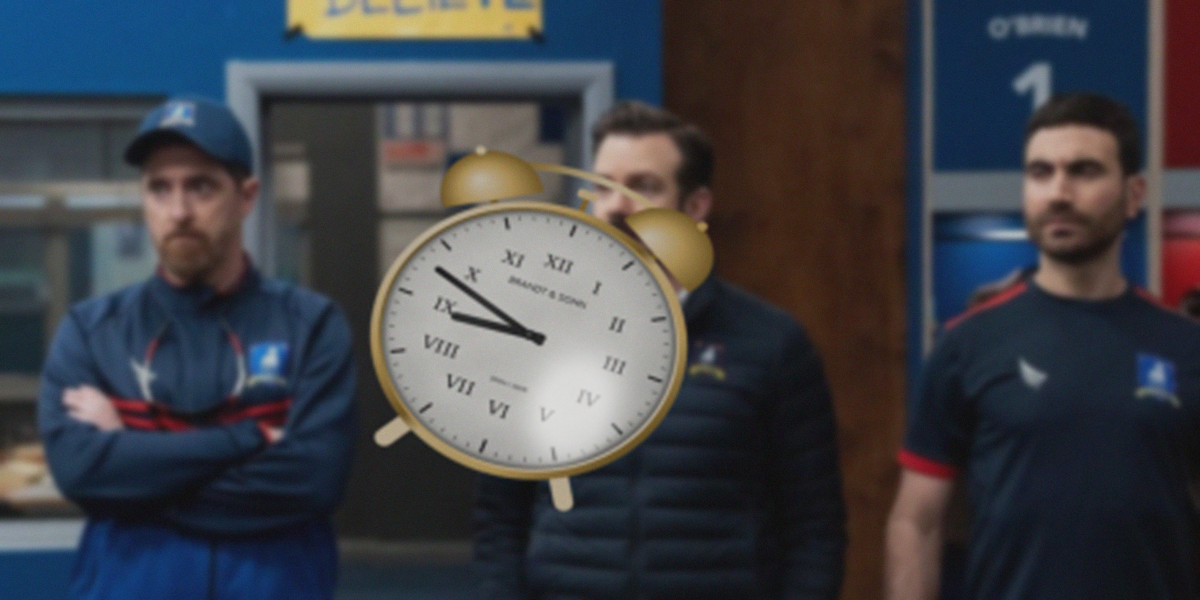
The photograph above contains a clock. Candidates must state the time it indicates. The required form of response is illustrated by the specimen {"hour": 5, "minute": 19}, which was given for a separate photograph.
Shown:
{"hour": 8, "minute": 48}
